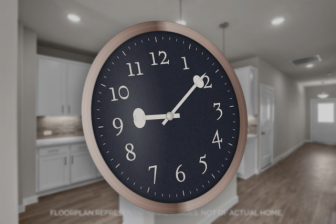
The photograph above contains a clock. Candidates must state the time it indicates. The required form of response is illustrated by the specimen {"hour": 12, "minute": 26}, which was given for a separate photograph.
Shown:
{"hour": 9, "minute": 9}
